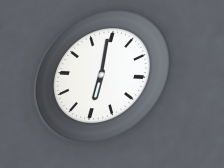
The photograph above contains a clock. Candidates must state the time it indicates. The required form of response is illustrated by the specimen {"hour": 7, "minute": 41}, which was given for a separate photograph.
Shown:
{"hour": 5, "minute": 59}
